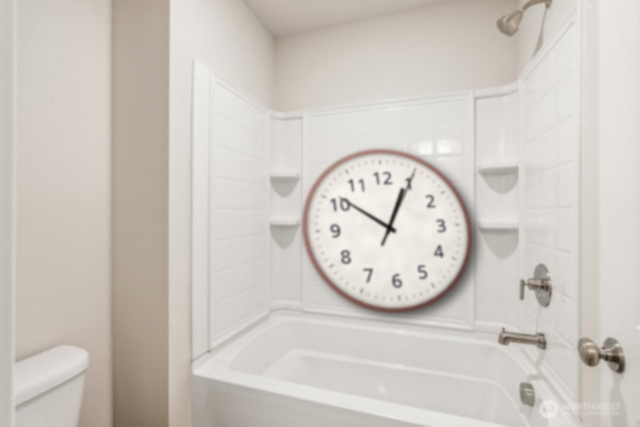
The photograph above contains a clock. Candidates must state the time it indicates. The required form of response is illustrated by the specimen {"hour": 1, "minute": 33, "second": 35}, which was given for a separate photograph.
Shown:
{"hour": 12, "minute": 51, "second": 5}
